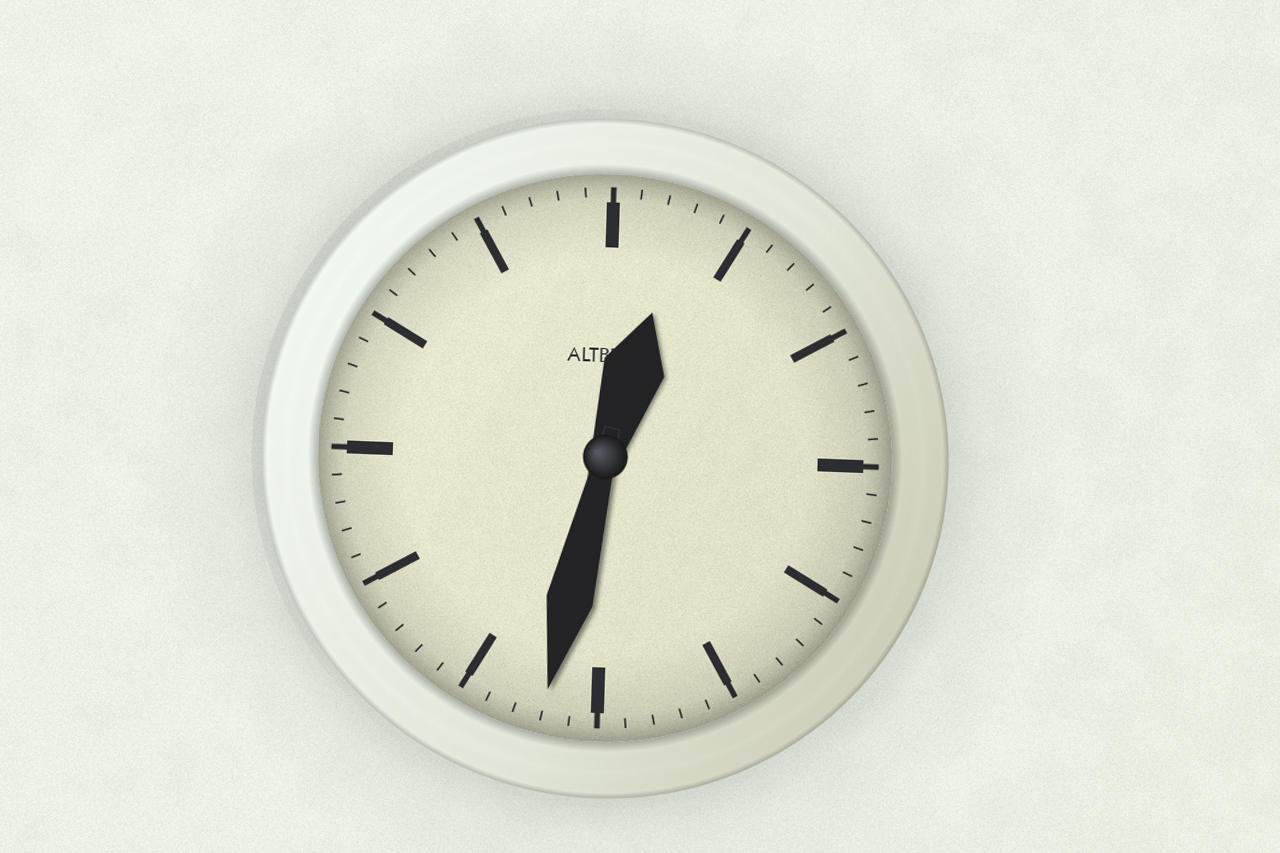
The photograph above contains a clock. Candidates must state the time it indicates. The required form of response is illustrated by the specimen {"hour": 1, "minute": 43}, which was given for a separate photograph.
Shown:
{"hour": 12, "minute": 32}
